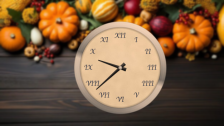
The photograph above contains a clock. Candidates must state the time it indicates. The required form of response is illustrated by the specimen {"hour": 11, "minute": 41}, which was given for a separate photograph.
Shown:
{"hour": 9, "minute": 38}
